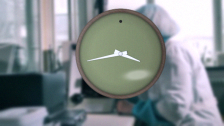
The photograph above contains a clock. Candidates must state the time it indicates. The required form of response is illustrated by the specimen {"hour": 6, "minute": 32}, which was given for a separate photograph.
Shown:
{"hour": 3, "minute": 43}
